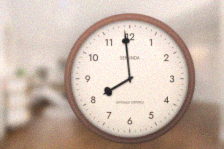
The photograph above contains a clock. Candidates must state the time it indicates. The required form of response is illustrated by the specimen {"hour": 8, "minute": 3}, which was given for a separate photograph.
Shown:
{"hour": 7, "minute": 59}
